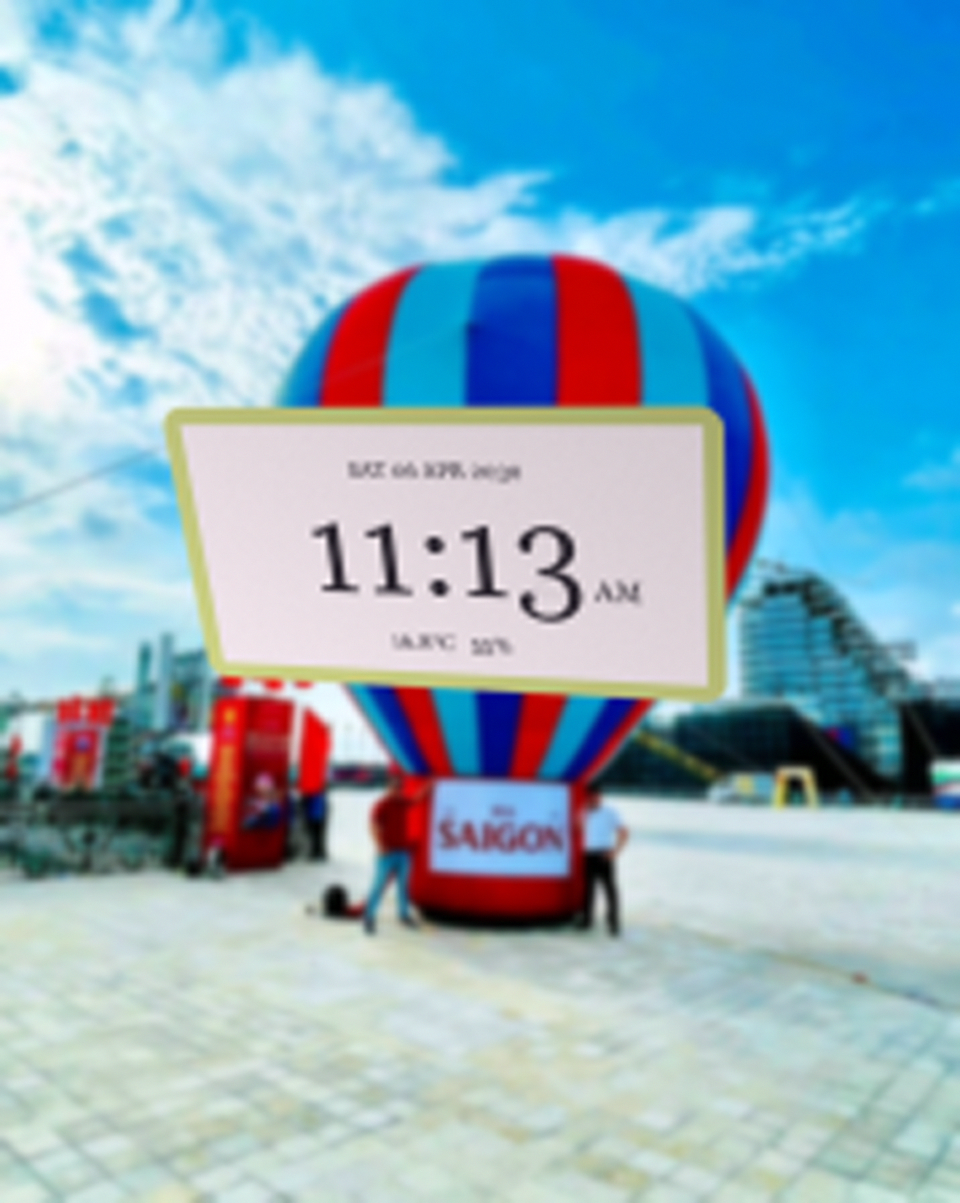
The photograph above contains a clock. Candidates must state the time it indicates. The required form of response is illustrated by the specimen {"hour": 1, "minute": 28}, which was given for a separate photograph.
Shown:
{"hour": 11, "minute": 13}
